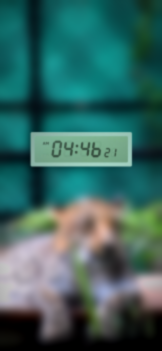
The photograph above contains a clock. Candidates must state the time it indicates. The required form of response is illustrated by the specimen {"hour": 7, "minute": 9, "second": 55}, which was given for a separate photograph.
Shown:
{"hour": 4, "minute": 46, "second": 21}
